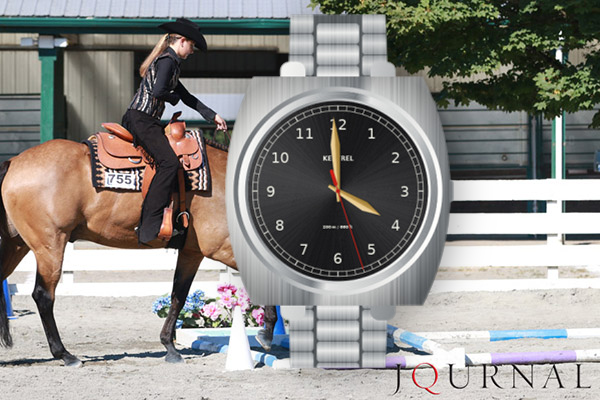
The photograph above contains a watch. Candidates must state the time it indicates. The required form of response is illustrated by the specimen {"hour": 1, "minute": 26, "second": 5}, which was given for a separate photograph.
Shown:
{"hour": 3, "minute": 59, "second": 27}
